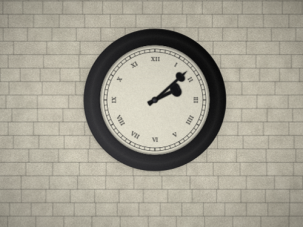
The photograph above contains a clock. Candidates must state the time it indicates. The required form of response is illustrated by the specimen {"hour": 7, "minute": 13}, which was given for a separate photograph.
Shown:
{"hour": 2, "minute": 8}
